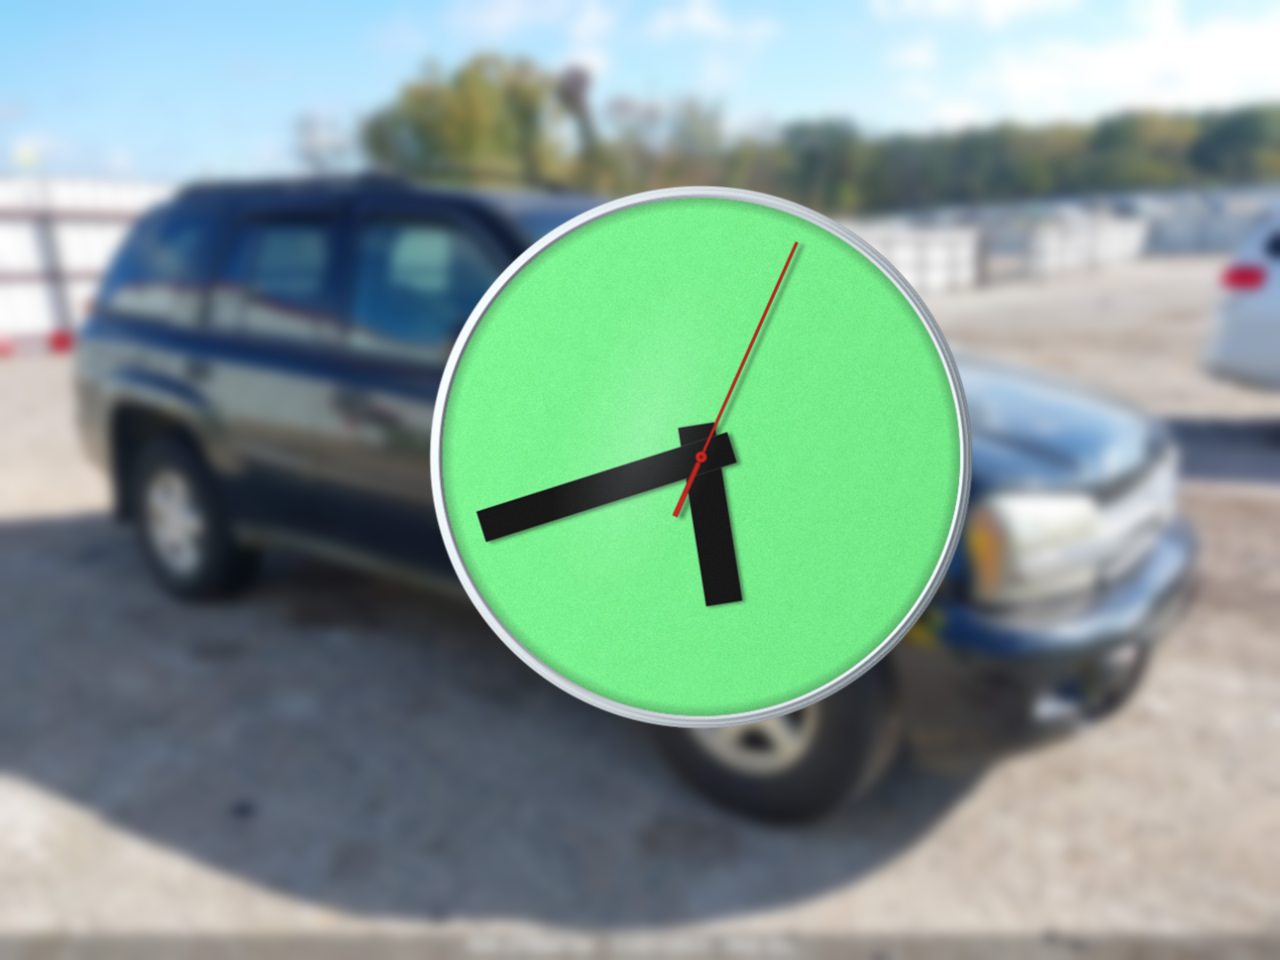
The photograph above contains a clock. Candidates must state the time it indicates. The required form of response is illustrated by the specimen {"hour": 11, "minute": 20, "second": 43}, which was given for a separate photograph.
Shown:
{"hour": 5, "minute": 42, "second": 4}
